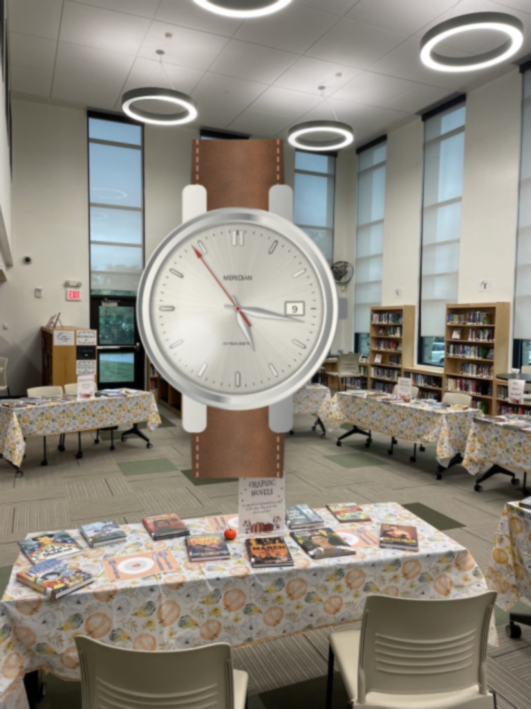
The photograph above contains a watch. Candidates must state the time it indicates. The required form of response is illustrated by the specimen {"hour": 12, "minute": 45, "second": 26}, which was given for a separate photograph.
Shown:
{"hour": 5, "minute": 16, "second": 54}
